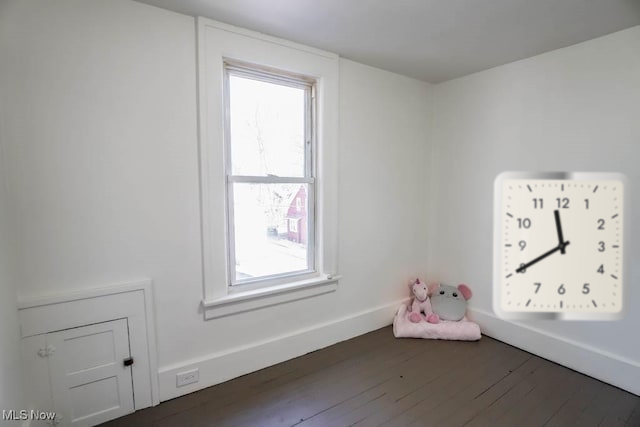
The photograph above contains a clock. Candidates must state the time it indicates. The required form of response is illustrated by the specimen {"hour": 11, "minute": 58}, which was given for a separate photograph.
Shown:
{"hour": 11, "minute": 40}
